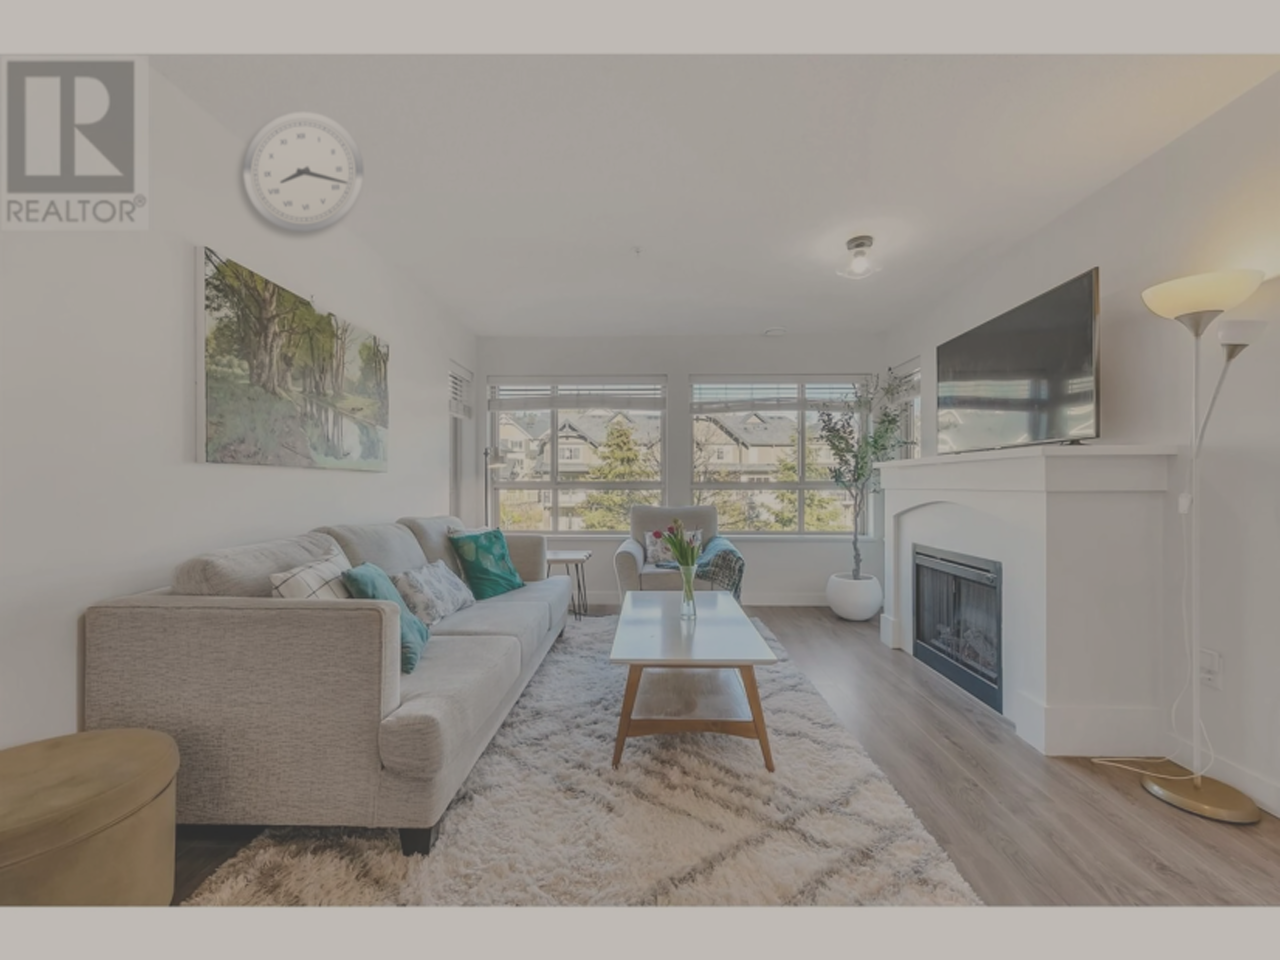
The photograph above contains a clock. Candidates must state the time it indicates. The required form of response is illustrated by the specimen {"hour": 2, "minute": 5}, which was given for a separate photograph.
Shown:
{"hour": 8, "minute": 18}
